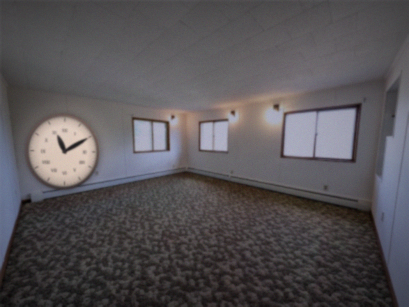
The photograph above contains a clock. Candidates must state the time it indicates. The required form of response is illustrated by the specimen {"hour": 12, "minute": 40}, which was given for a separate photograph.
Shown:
{"hour": 11, "minute": 10}
